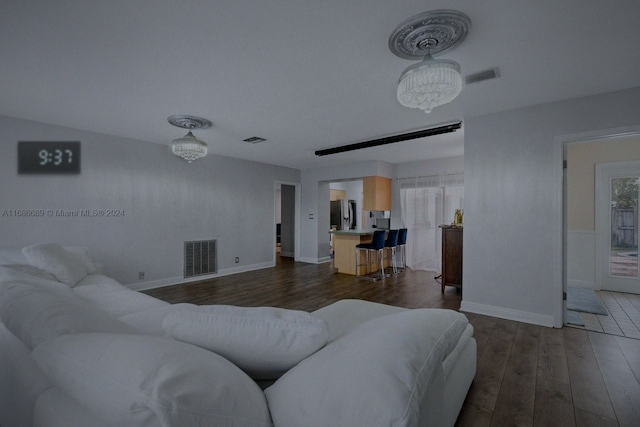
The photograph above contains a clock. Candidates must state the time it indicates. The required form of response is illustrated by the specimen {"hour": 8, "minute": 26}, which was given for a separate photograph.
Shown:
{"hour": 9, "minute": 37}
